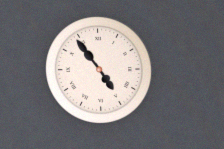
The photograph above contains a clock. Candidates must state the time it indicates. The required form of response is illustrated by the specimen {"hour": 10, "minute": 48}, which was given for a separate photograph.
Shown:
{"hour": 4, "minute": 54}
